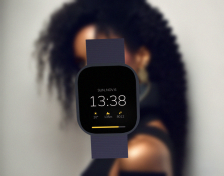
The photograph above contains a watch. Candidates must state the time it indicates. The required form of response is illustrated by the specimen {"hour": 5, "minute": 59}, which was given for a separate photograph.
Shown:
{"hour": 13, "minute": 38}
